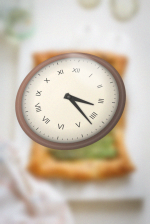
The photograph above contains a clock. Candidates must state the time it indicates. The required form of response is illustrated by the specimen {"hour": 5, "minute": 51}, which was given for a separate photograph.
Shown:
{"hour": 3, "minute": 22}
